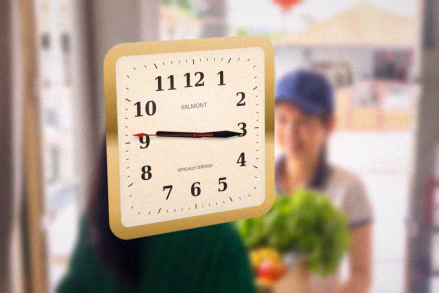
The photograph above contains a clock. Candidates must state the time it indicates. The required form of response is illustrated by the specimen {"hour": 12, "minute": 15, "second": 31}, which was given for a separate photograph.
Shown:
{"hour": 9, "minute": 15, "second": 46}
